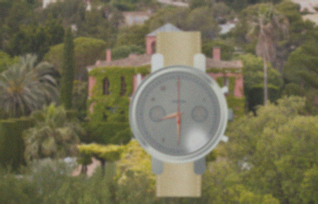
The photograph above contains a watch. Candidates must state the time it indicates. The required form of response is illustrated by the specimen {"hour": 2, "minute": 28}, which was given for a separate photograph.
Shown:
{"hour": 8, "minute": 30}
